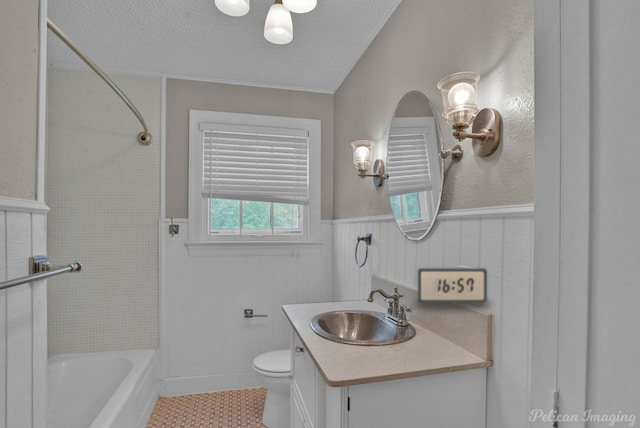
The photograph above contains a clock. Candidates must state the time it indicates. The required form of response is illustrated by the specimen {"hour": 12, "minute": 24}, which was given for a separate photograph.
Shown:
{"hour": 16, "minute": 57}
